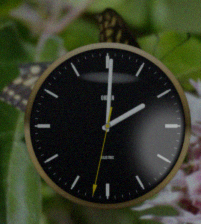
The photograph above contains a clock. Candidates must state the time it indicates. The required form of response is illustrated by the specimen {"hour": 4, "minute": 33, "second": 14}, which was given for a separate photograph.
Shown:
{"hour": 2, "minute": 0, "second": 32}
